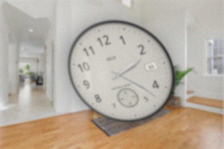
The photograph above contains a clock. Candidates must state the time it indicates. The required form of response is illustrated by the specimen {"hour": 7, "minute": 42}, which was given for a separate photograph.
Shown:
{"hour": 2, "minute": 23}
